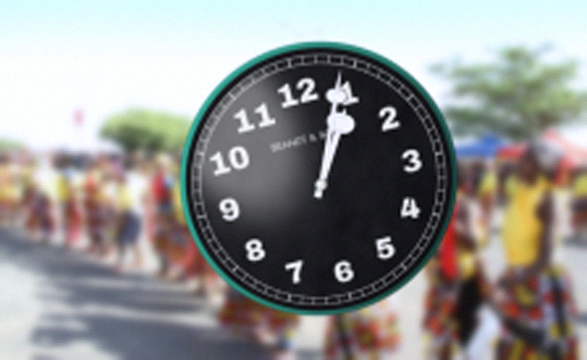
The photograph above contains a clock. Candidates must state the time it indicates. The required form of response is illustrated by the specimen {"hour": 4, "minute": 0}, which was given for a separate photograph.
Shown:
{"hour": 1, "minute": 4}
